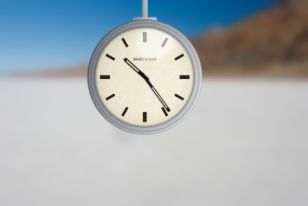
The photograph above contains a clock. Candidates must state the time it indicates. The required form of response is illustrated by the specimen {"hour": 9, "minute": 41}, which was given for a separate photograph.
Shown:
{"hour": 10, "minute": 24}
